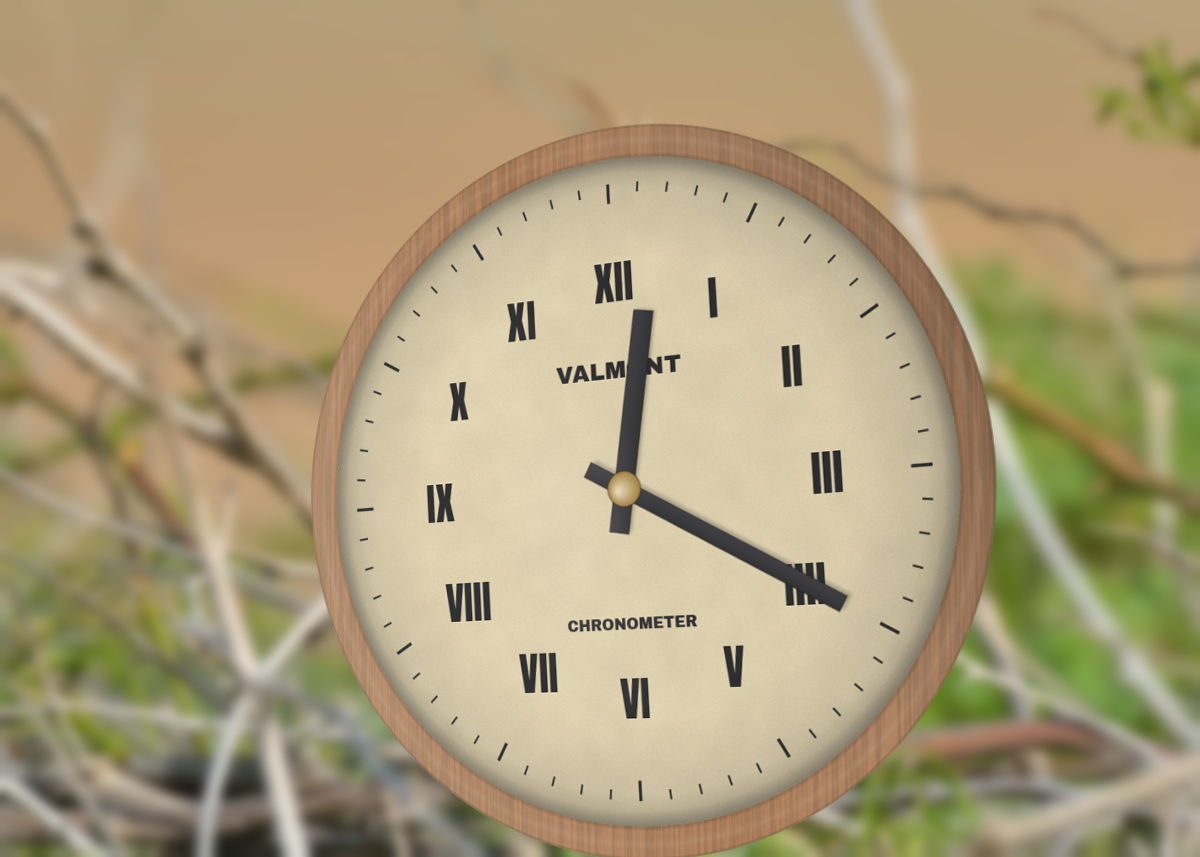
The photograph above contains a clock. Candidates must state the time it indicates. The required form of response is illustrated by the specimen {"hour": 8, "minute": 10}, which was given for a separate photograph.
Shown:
{"hour": 12, "minute": 20}
